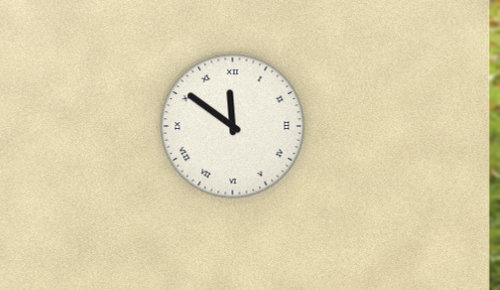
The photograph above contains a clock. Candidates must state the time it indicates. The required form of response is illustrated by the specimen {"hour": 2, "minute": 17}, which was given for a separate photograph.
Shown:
{"hour": 11, "minute": 51}
